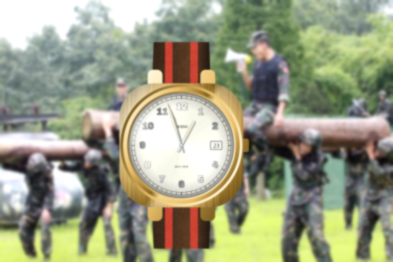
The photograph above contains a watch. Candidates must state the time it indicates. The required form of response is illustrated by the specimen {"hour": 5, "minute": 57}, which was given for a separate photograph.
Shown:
{"hour": 12, "minute": 57}
